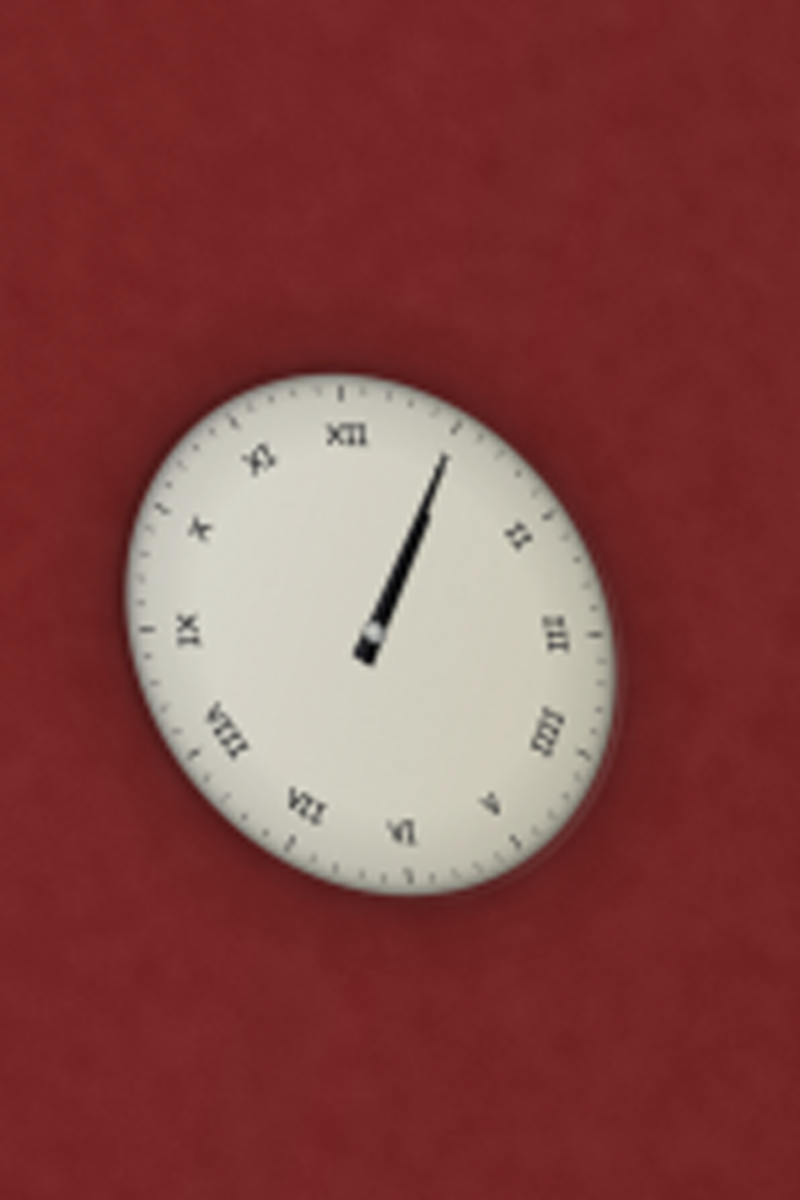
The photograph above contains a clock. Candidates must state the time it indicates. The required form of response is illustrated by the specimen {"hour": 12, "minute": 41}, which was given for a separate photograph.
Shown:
{"hour": 1, "minute": 5}
